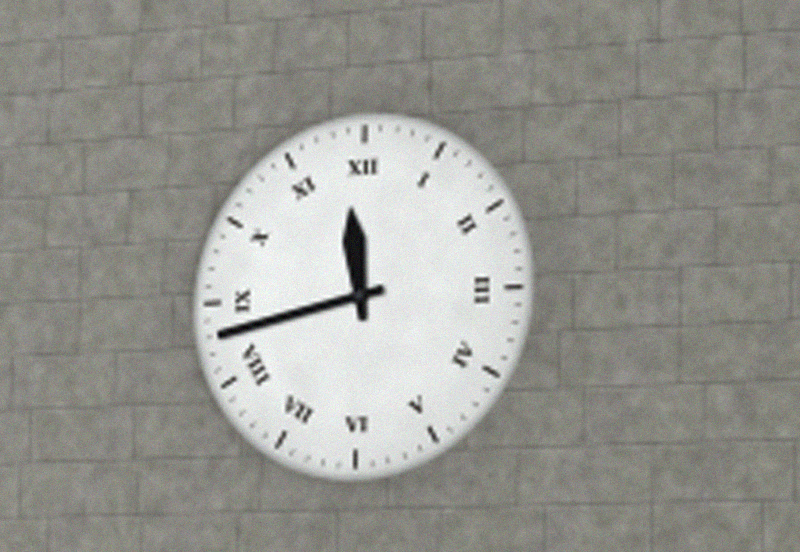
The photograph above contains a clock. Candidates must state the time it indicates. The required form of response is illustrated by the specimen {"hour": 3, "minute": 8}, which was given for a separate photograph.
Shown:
{"hour": 11, "minute": 43}
